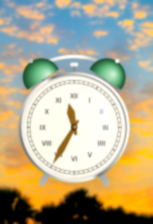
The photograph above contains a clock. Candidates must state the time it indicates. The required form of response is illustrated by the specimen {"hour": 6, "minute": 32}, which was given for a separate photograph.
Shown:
{"hour": 11, "minute": 35}
